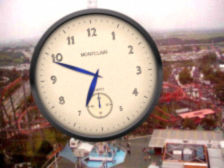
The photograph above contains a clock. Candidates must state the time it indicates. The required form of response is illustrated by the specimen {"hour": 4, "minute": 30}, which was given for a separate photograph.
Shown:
{"hour": 6, "minute": 49}
